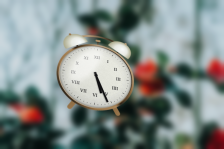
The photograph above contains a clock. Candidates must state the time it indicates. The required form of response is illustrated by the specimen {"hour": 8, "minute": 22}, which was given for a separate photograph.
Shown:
{"hour": 5, "minute": 26}
